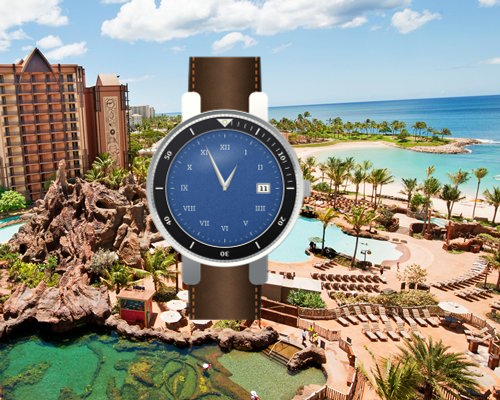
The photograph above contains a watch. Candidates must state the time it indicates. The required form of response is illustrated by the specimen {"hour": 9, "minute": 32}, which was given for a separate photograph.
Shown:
{"hour": 12, "minute": 56}
